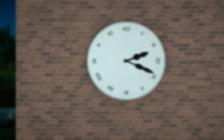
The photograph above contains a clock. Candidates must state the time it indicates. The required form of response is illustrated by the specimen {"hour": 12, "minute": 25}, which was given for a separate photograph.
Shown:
{"hour": 2, "minute": 19}
